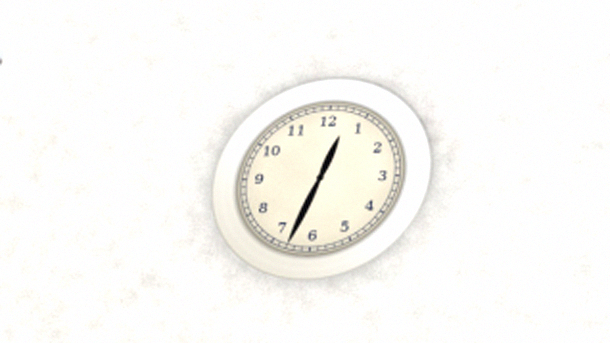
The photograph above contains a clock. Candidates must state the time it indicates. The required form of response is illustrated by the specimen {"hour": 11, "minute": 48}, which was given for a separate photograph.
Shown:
{"hour": 12, "minute": 33}
